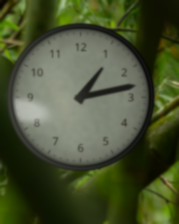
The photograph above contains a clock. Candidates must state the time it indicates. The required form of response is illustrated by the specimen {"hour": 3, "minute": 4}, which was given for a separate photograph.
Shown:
{"hour": 1, "minute": 13}
